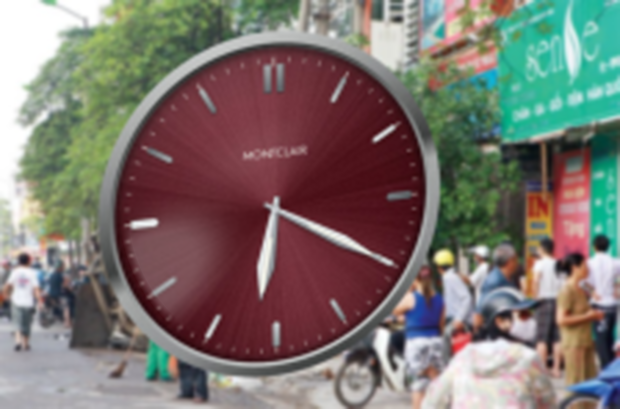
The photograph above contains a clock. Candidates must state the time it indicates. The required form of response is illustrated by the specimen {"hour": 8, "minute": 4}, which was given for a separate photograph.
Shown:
{"hour": 6, "minute": 20}
